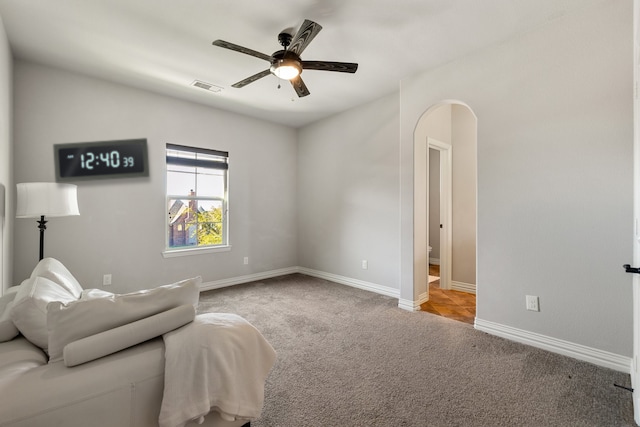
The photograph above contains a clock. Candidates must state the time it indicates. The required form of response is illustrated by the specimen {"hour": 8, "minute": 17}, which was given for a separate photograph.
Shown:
{"hour": 12, "minute": 40}
